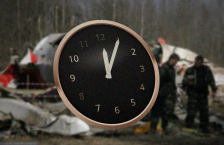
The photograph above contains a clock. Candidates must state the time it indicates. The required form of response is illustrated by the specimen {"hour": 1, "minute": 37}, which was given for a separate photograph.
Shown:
{"hour": 12, "minute": 5}
